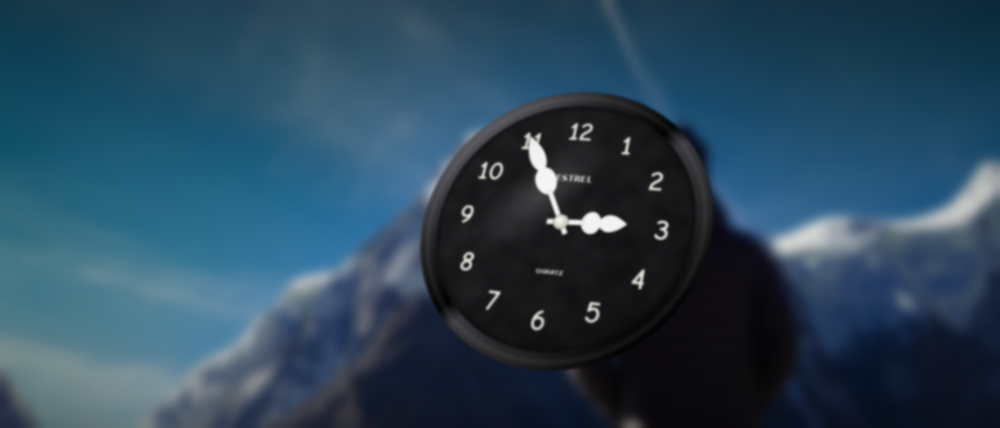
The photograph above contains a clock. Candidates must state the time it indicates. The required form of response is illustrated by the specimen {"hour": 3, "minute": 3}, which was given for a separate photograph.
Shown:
{"hour": 2, "minute": 55}
